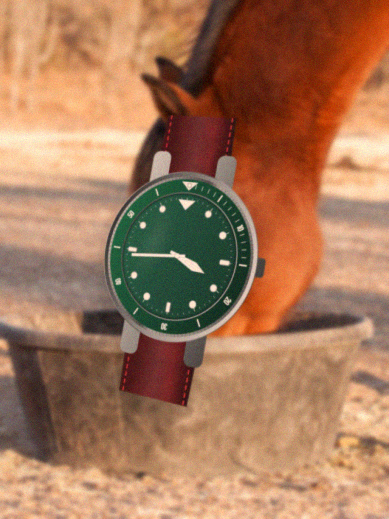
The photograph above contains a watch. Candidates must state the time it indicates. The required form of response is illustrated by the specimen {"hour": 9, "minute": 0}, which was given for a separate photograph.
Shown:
{"hour": 3, "minute": 44}
